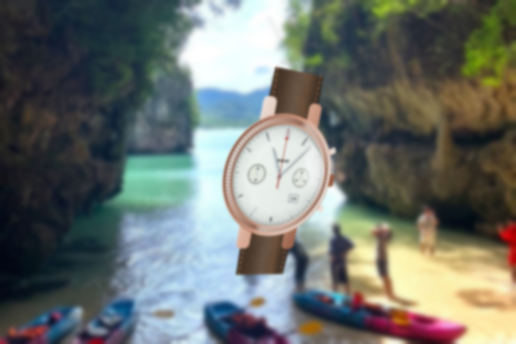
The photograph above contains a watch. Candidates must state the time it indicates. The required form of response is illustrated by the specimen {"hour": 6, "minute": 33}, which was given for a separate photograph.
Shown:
{"hour": 11, "minute": 7}
